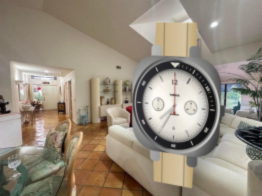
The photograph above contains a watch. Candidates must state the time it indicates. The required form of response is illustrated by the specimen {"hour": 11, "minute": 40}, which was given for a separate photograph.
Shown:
{"hour": 7, "minute": 35}
